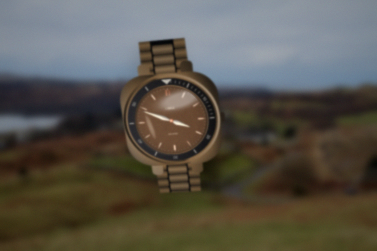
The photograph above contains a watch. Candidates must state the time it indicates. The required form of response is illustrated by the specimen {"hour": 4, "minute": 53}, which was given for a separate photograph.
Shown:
{"hour": 3, "minute": 49}
